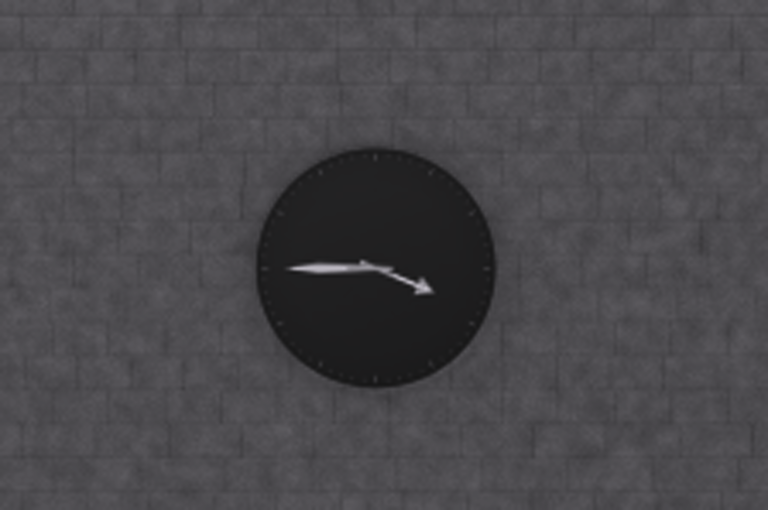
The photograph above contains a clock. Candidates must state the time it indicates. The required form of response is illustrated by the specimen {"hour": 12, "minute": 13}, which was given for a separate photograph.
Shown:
{"hour": 3, "minute": 45}
